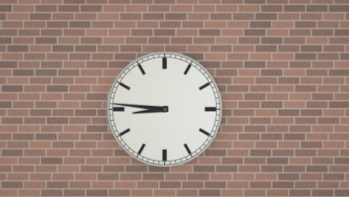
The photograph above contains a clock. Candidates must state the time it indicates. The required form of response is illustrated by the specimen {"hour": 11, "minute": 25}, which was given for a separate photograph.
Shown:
{"hour": 8, "minute": 46}
